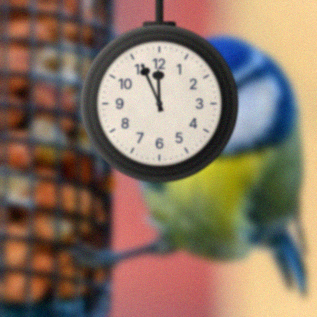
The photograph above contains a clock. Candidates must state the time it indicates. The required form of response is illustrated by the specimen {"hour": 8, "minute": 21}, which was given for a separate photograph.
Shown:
{"hour": 11, "minute": 56}
